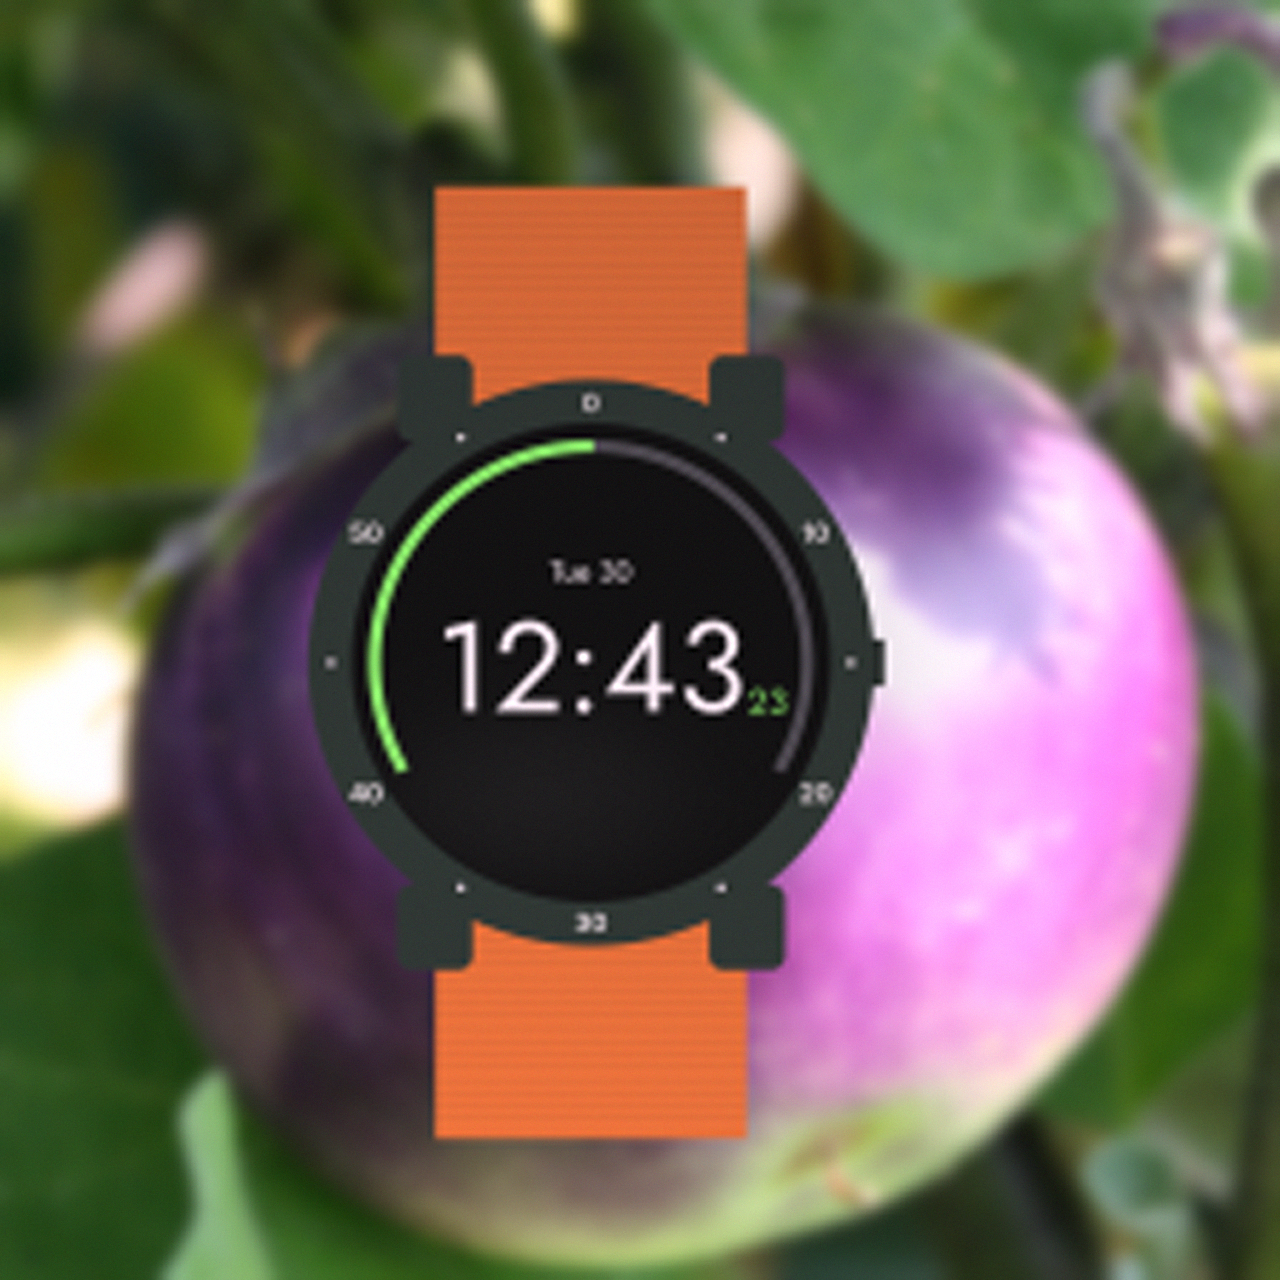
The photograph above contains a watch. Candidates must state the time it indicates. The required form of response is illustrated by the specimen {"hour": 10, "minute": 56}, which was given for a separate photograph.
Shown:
{"hour": 12, "minute": 43}
